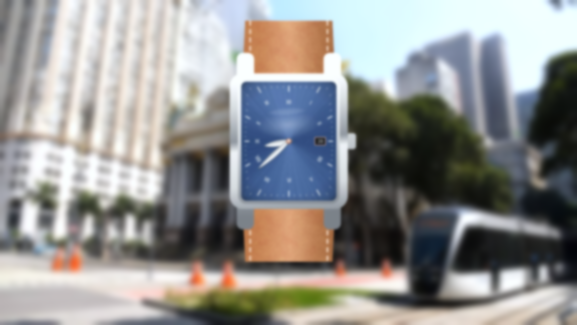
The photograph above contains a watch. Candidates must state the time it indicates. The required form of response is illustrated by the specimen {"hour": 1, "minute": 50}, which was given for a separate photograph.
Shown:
{"hour": 8, "minute": 38}
